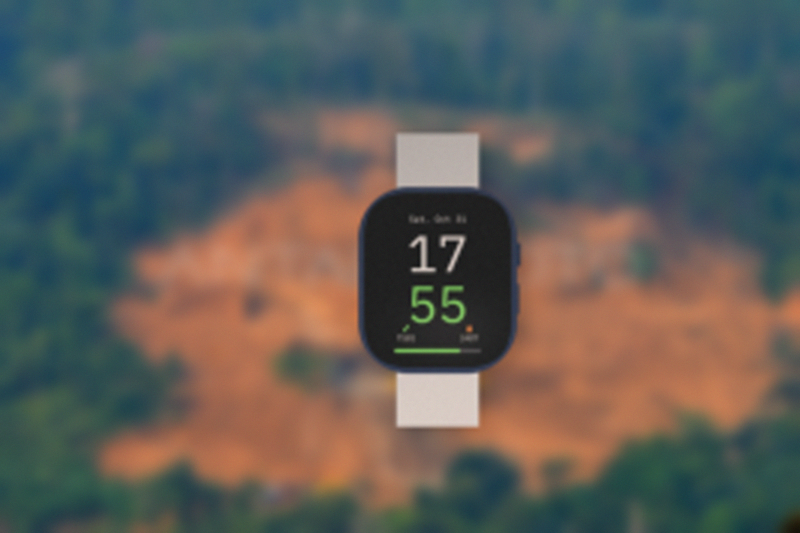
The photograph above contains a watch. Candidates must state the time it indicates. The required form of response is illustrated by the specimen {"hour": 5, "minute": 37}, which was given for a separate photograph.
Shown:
{"hour": 17, "minute": 55}
